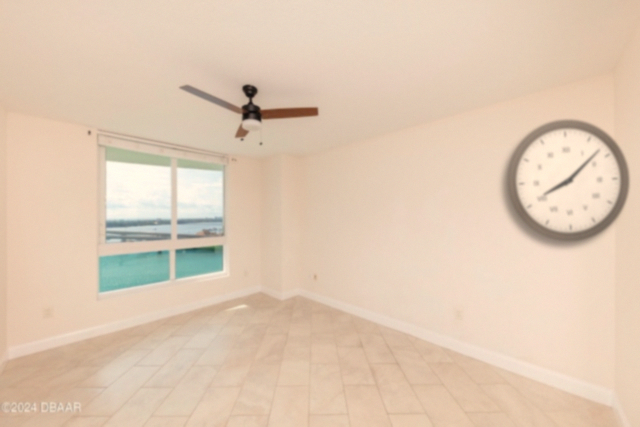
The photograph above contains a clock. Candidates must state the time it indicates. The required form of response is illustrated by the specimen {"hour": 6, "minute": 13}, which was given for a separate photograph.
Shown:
{"hour": 8, "minute": 8}
